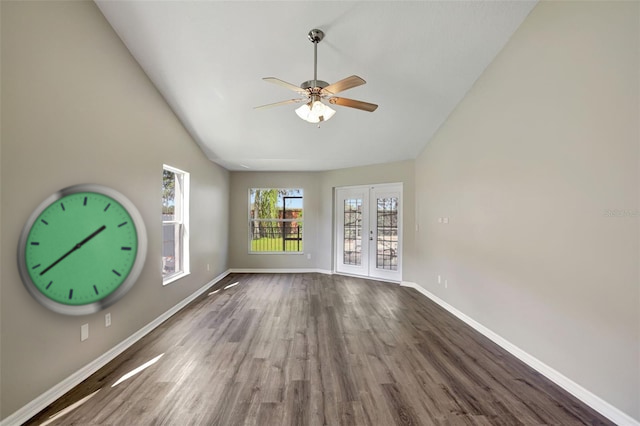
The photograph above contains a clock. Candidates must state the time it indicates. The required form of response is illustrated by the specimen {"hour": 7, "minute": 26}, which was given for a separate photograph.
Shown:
{"hour": 1, "minute": 38}
